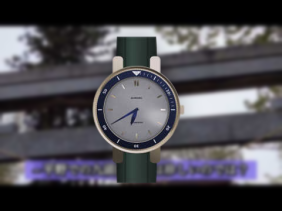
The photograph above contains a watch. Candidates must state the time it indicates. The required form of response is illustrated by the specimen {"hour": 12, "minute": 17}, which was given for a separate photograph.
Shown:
{"hour": 6, "minute": 40}
